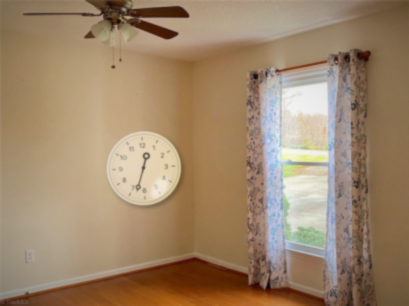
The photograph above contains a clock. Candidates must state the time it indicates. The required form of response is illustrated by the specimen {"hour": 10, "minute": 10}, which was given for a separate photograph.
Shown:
{"hour": 12, "minute": 33}
